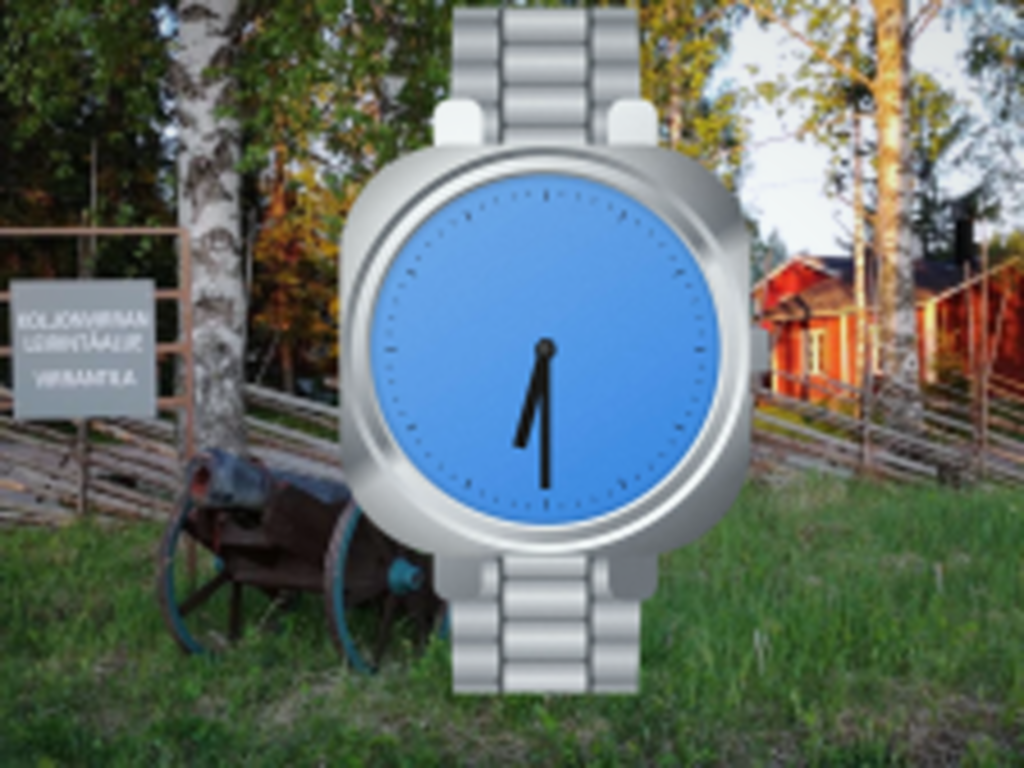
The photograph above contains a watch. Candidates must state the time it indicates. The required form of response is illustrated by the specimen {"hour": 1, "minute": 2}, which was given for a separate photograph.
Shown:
{"hour": 6, "minute": 30}
